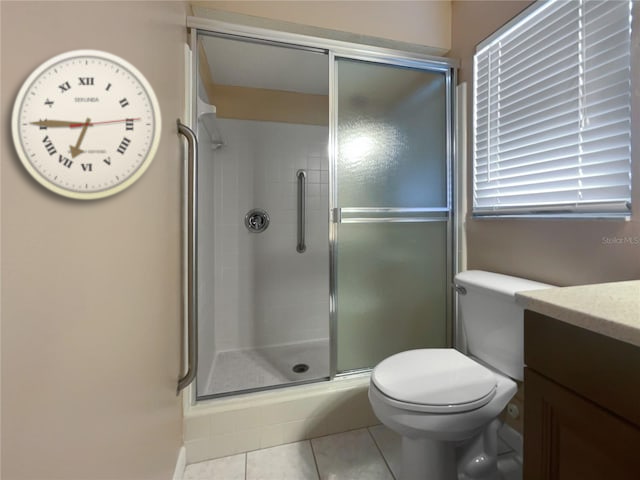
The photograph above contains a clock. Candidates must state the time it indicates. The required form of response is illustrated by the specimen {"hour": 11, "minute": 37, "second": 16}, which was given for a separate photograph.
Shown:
{"hour": 6, "minute": 45, "second": 14}
